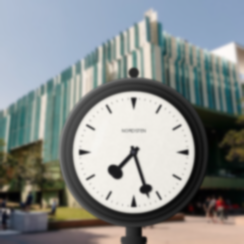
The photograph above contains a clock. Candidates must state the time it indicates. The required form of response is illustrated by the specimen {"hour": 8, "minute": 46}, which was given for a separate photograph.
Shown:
{"hour": 7, "minute": 27}
